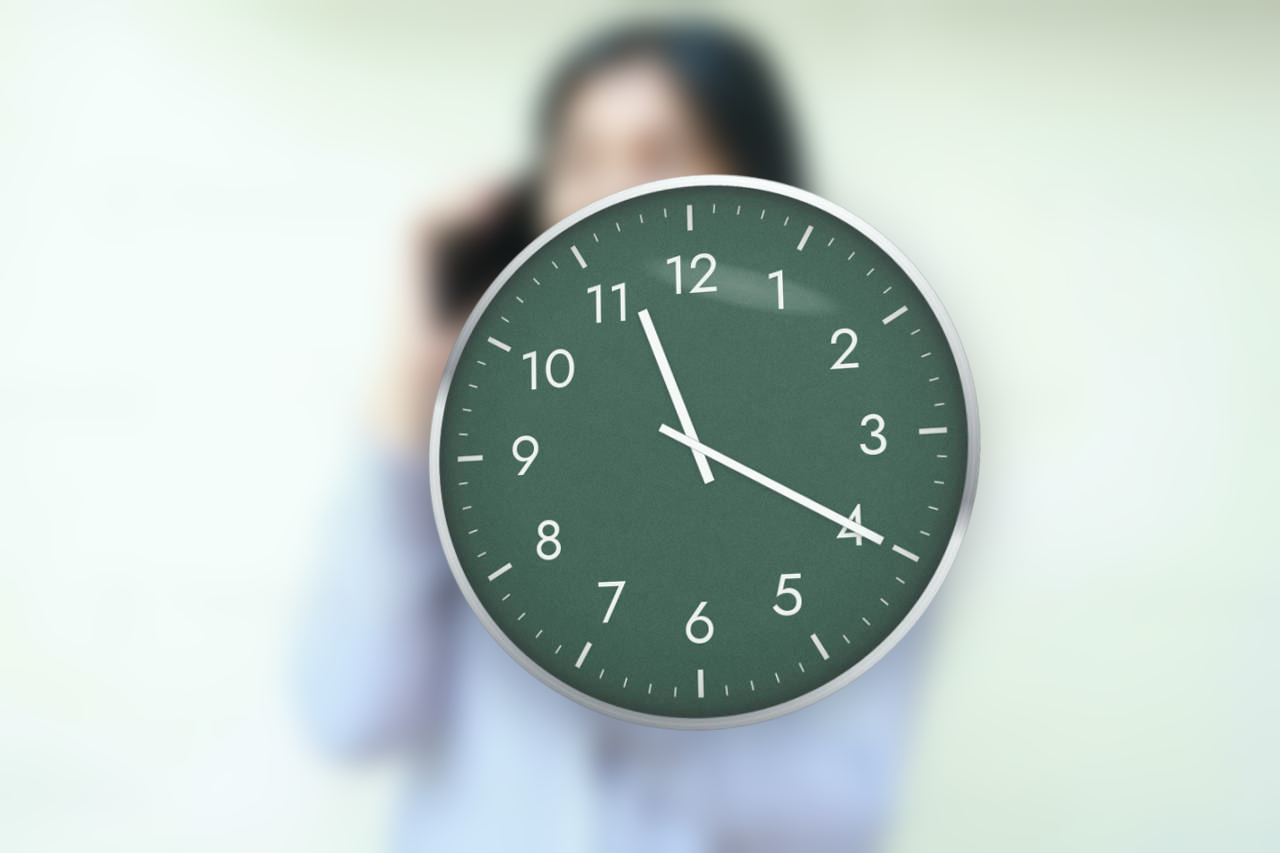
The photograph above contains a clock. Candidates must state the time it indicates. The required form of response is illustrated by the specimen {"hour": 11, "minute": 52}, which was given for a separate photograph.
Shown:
{"hour": 11, "minute": 20}
